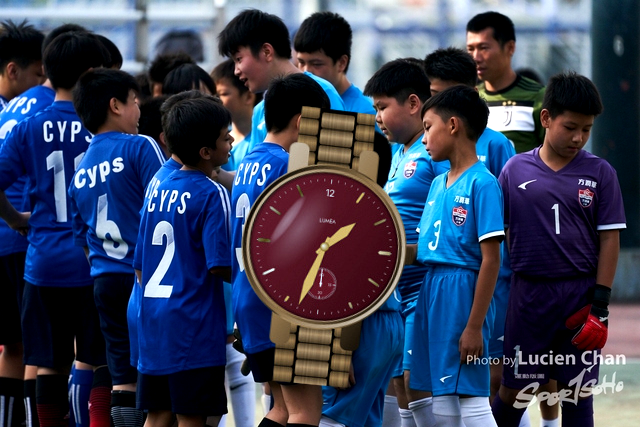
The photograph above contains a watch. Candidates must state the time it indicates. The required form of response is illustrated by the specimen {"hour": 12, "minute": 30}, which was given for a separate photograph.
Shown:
{"hour": 1, "minute": 33}
